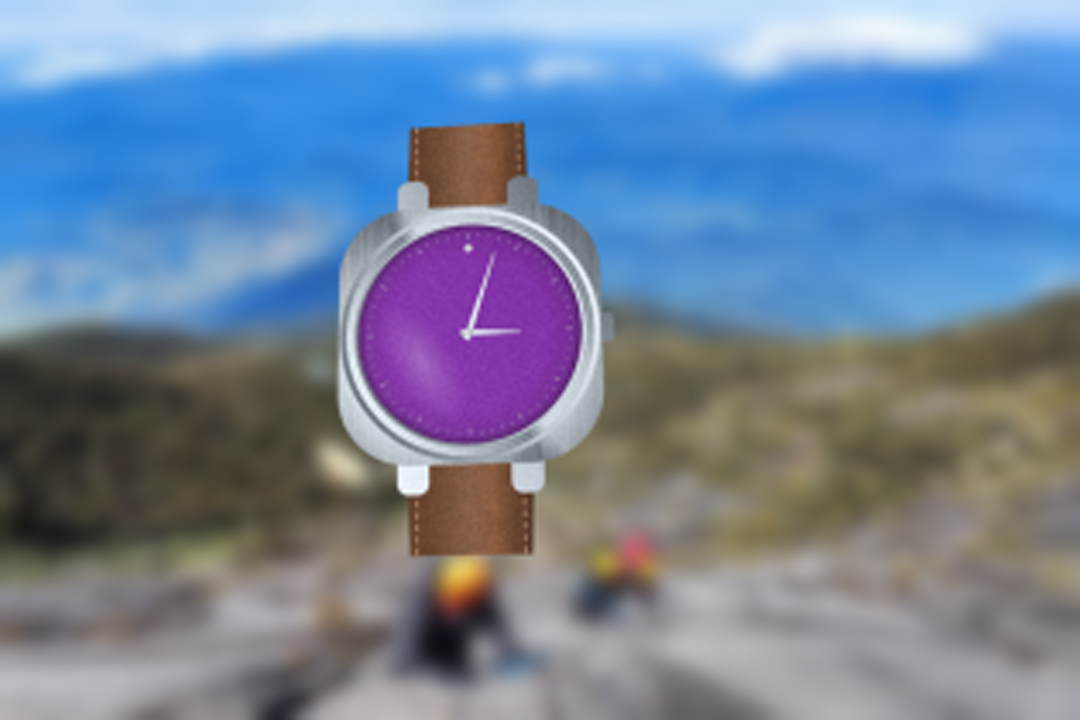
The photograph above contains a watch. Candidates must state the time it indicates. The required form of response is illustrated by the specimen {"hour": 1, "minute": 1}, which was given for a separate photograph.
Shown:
{"hour": 3, "minute": 3}
